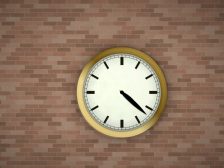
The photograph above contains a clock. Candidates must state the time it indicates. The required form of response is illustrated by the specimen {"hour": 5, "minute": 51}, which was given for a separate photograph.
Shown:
{"hour": 4, "minute": 22}
